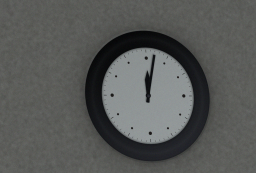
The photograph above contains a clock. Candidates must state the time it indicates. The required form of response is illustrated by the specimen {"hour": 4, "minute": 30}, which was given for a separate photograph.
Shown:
{"hour": 12, "minute": 2}
